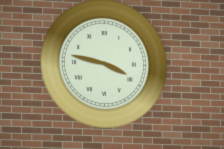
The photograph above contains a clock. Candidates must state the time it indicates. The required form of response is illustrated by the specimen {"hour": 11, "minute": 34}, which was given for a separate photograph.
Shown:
{"hour": 3, "minute": 47}
